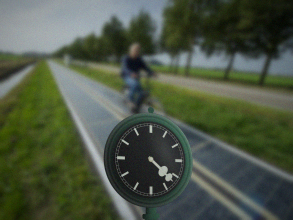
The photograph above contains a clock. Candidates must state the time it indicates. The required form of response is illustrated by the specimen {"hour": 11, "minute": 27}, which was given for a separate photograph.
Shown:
{"hour": 4, "minute": 22}
